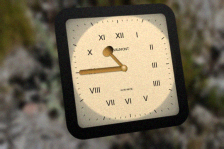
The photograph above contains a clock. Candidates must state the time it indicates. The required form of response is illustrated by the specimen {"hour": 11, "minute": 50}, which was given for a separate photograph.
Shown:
{"hour": 10, "minute": 45}
